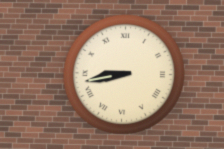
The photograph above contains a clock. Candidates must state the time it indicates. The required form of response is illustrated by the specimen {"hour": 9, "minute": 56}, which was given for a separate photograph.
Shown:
{"hour": 8, "minute": 43}
